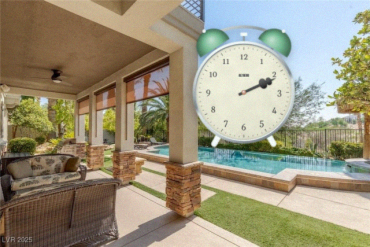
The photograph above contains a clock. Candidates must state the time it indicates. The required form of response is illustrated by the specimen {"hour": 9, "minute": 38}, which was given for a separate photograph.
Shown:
{"hour": 2, "minute": 11}
